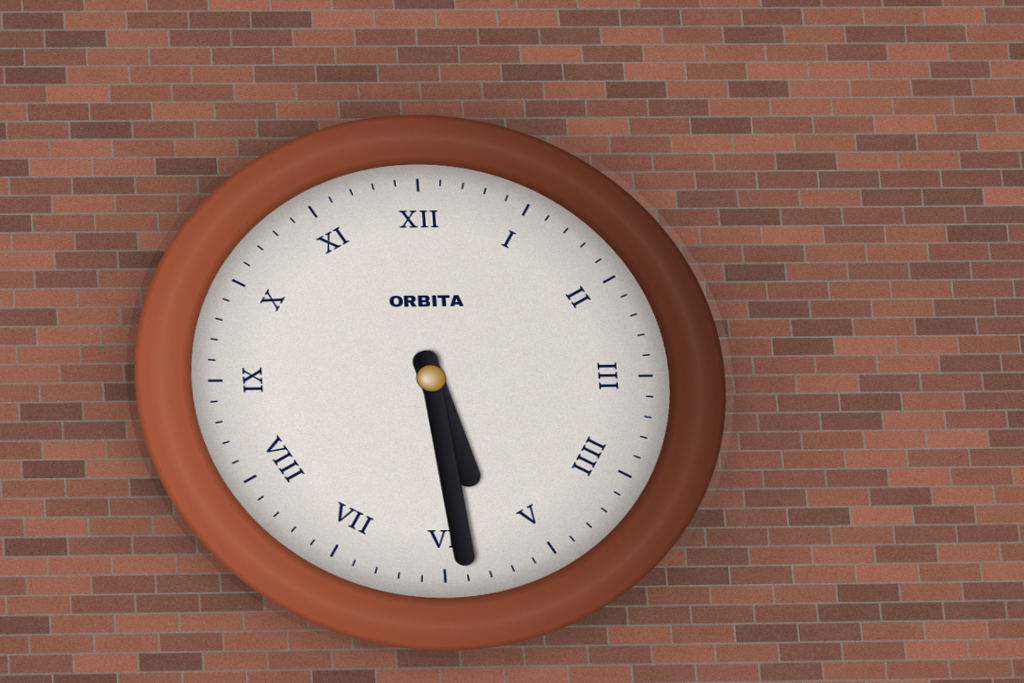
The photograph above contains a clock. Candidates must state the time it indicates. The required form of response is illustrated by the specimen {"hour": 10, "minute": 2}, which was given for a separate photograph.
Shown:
{"hour": 5, "minute": 29}
